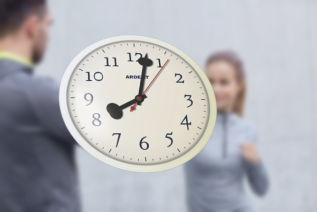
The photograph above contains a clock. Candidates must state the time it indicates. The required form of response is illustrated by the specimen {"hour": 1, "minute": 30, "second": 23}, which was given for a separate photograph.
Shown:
{"hour": 8, "minute": 2, "second": 6}
